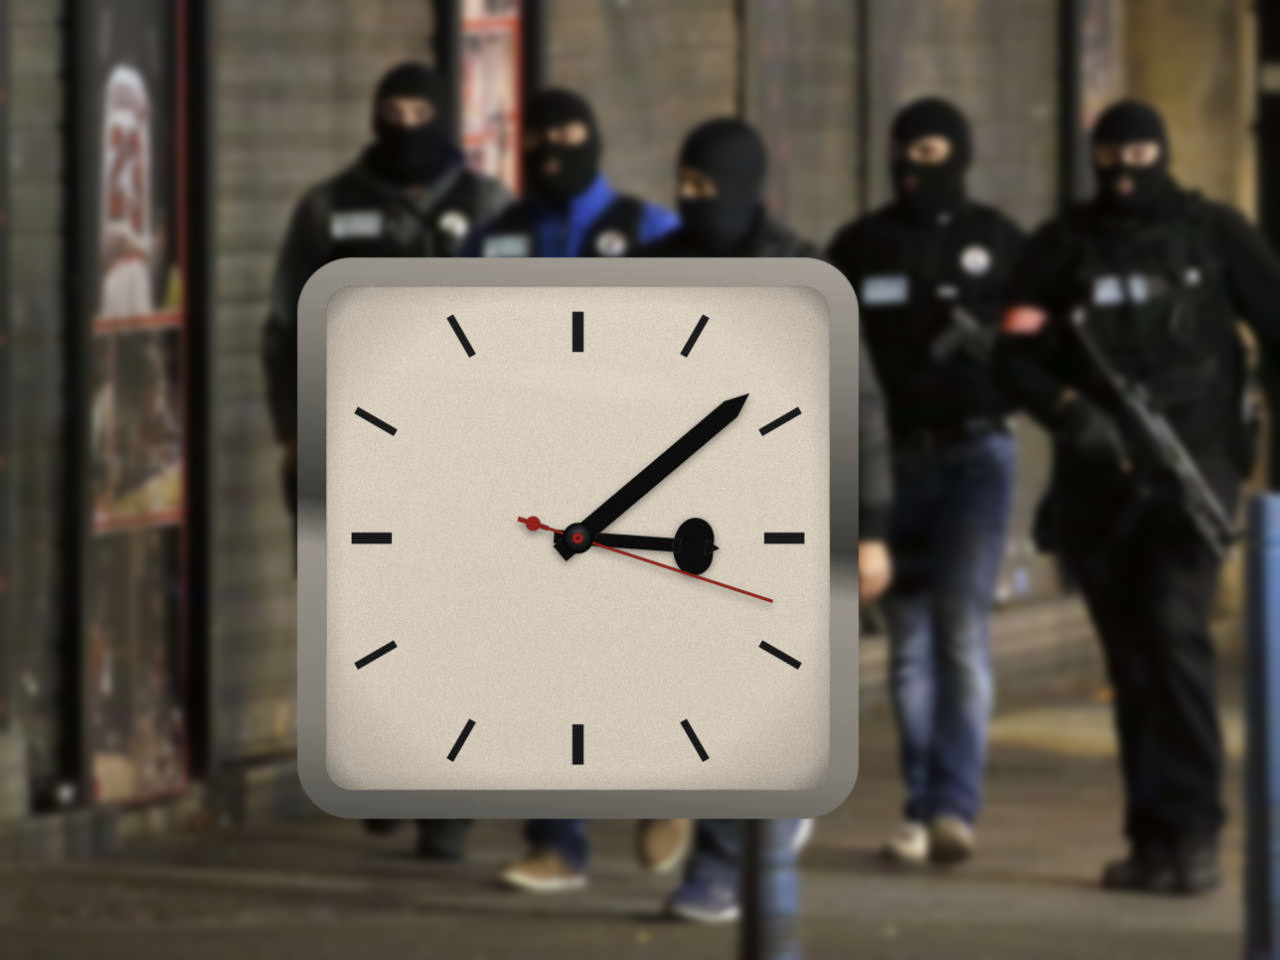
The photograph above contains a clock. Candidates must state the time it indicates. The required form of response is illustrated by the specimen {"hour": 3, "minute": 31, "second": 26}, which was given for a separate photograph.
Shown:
{"hour": 3, "minute": 8, "second": 18}
